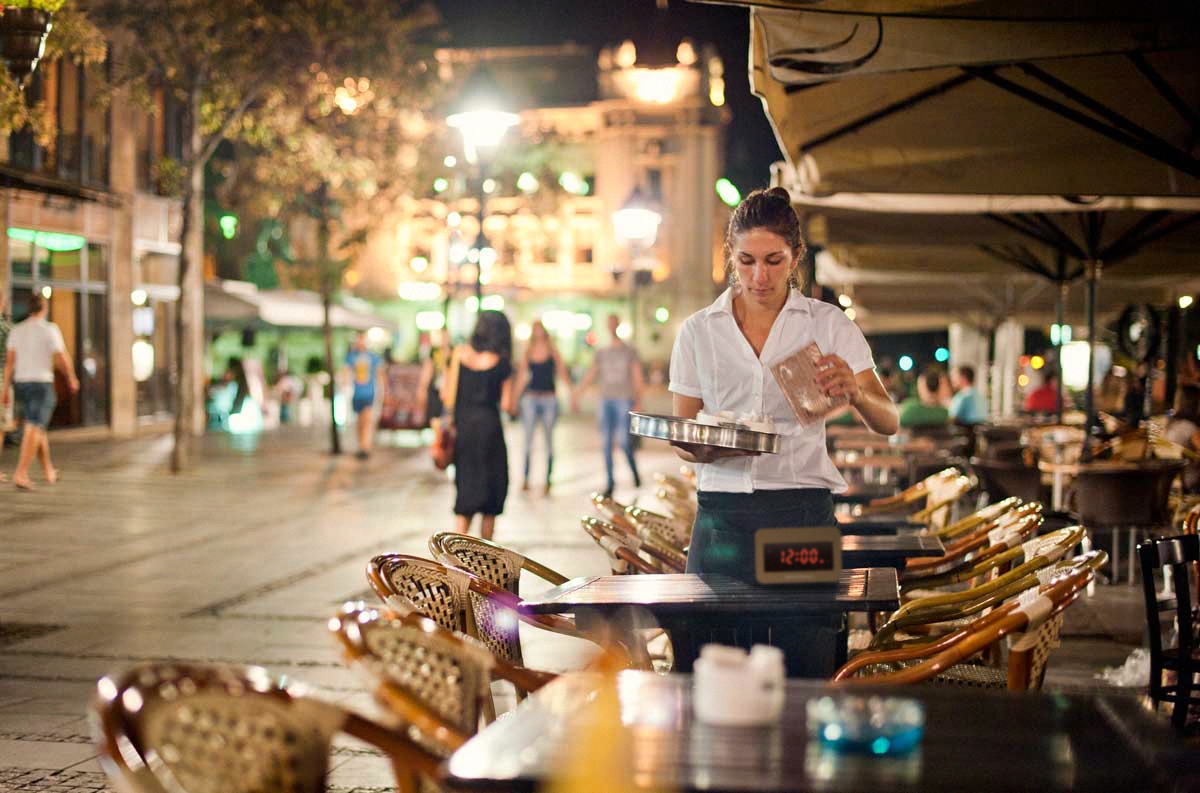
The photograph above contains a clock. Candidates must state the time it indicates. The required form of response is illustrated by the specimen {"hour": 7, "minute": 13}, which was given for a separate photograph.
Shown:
{"hour": 12, "minute": 0}
